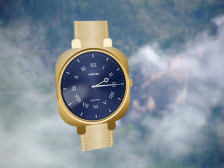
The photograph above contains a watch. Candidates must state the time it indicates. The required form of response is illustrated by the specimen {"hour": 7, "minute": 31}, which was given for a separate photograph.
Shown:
{"hour": 2, "minute": 15}
